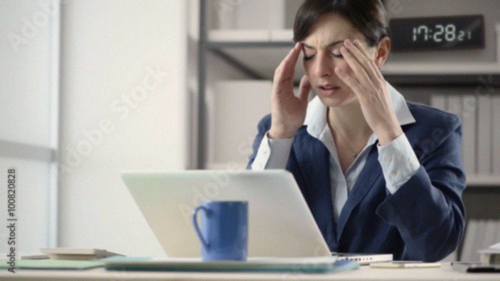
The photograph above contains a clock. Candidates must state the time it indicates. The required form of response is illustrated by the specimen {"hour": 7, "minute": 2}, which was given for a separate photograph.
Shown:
{"hour": 17, "minute": 28}
